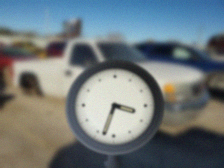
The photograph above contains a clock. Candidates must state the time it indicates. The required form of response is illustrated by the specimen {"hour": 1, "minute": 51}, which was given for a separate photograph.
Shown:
{"hour": 3, "minute": 33}
